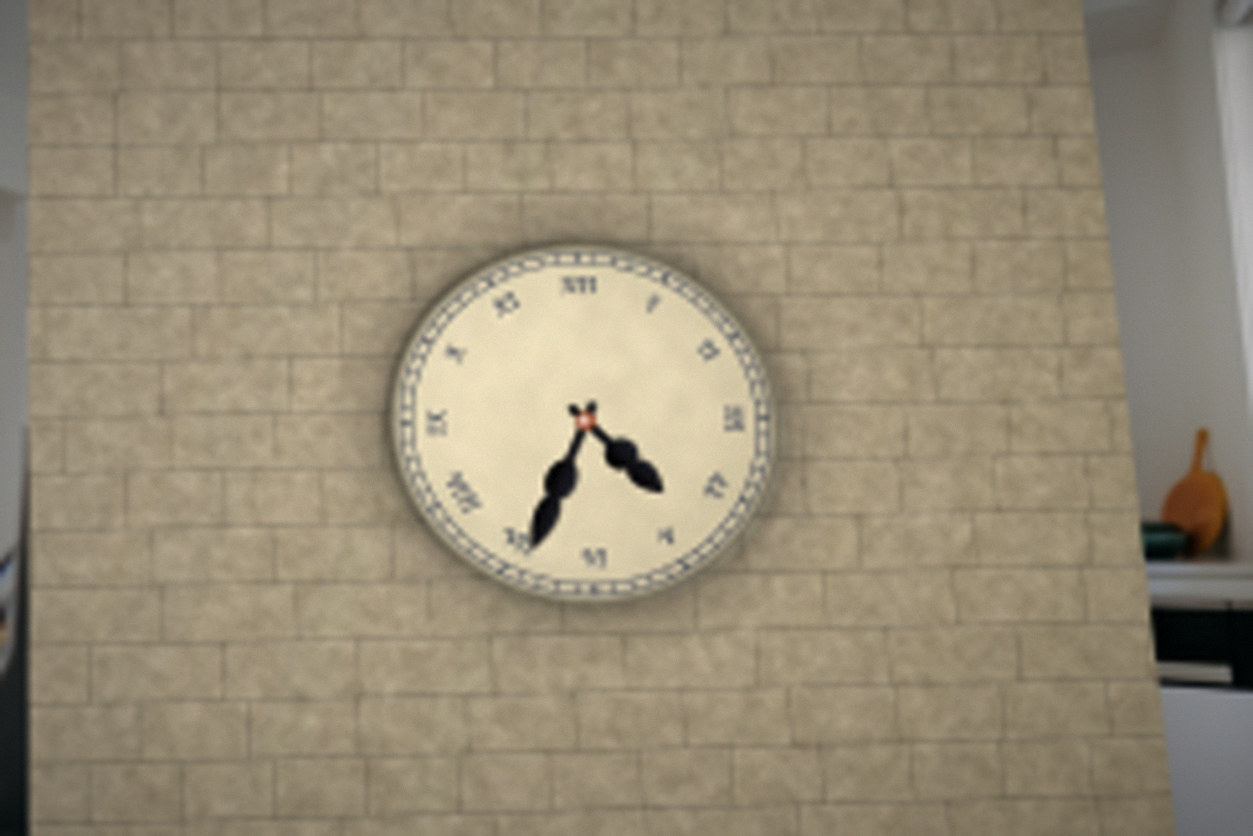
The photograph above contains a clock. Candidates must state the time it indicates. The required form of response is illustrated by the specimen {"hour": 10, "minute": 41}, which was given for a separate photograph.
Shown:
{"hour": 4, "minute": 34}
